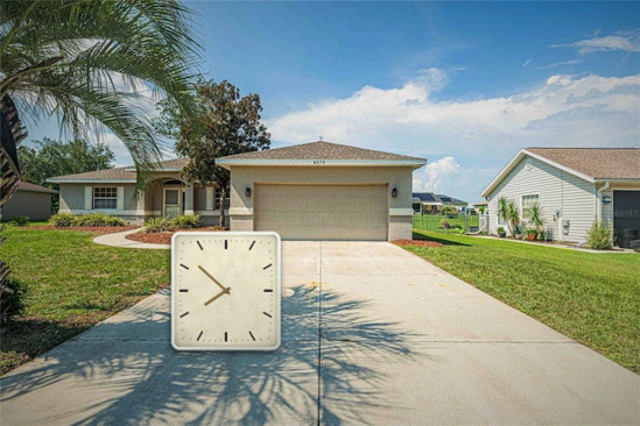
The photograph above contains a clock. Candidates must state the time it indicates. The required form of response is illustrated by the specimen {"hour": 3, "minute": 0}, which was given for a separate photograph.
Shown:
{"hour": 7, "minute": 52}
